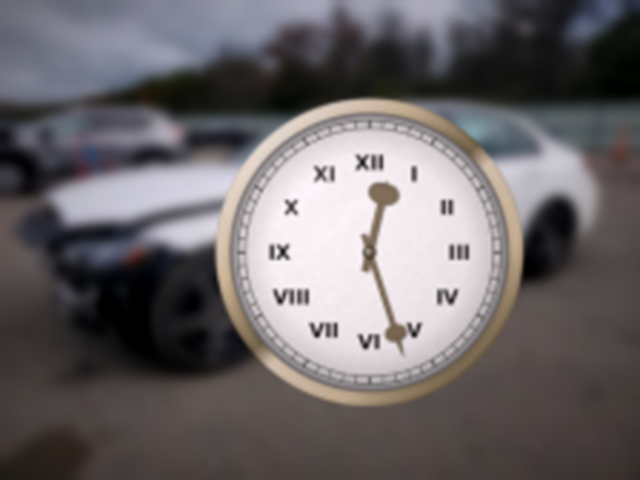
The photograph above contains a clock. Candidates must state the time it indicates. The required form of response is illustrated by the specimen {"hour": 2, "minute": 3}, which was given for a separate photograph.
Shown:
{"hour": 12, "minute": 27}
